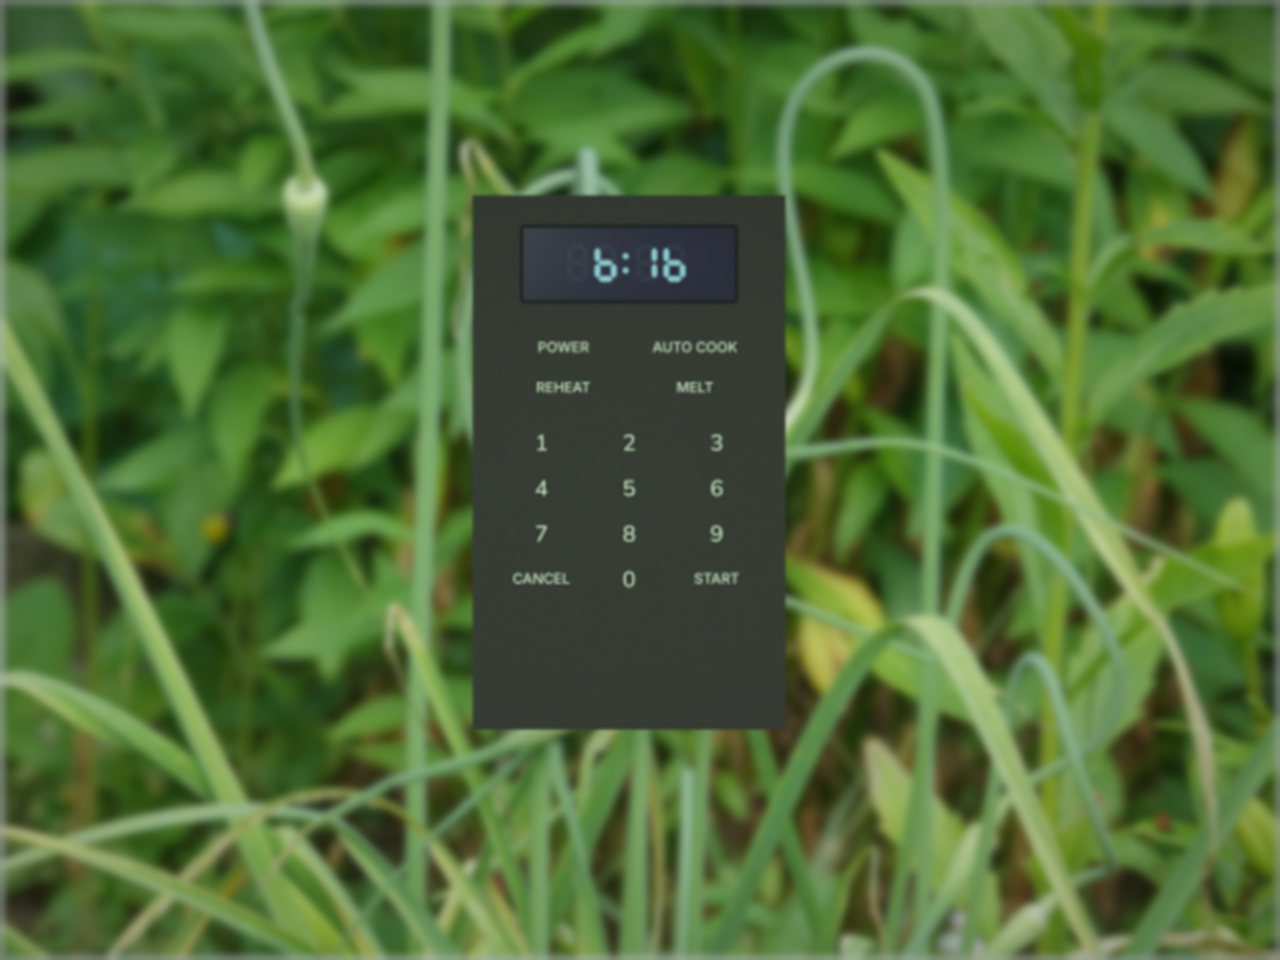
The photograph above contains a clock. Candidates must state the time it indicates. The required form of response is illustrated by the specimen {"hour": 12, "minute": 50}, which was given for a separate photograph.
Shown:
{"hour": 6, "minute": 16}
